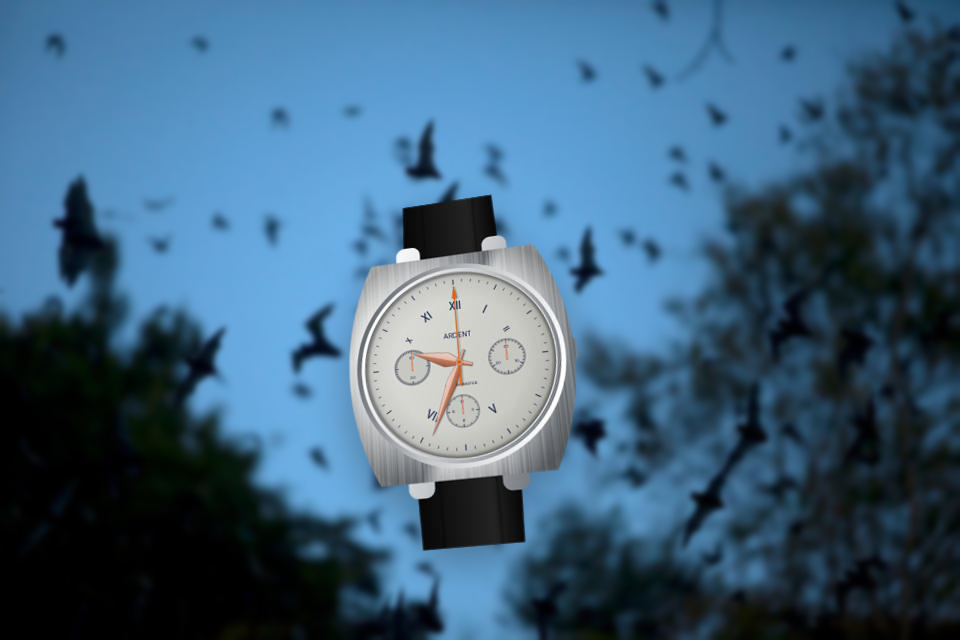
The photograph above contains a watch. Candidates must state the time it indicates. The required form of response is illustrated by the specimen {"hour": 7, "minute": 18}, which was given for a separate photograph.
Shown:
{"hour": 9, "minute": 34}
